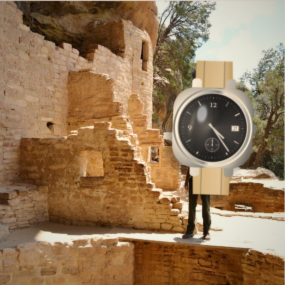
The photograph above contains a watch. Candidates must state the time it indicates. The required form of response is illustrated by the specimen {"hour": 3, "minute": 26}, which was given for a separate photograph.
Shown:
{"hour": 4, "minute": 24}
